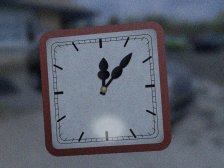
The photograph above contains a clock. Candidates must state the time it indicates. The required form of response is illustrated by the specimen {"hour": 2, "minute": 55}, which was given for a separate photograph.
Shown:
{"hour": 12, "minute": 7}
